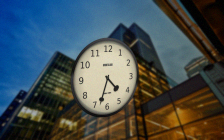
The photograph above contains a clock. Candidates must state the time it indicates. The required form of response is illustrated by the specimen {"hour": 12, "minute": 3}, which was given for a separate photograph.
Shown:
{"hour": 4, "minute": 33}
